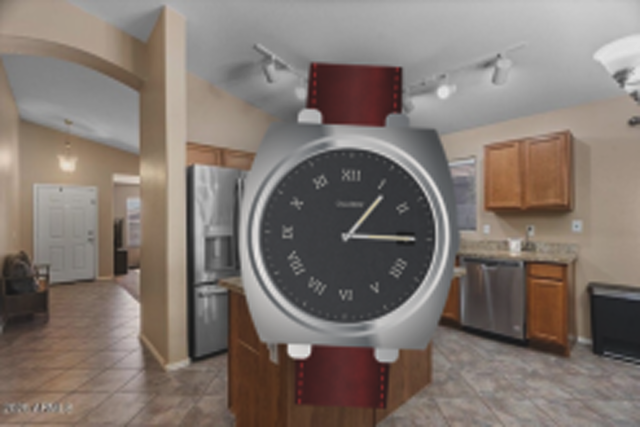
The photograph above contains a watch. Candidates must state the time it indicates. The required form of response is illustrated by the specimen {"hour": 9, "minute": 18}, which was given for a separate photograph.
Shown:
{"hour": 1, "minute": 15}
